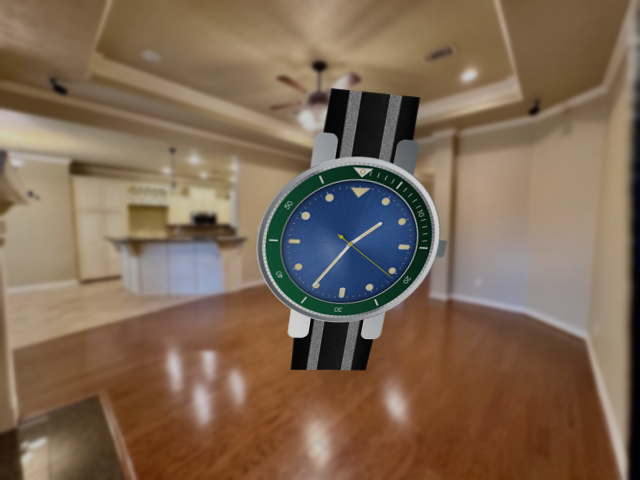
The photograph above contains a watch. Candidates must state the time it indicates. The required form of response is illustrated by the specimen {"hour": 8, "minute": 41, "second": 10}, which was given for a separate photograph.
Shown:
{"hour": 1, "minute": 35, "second": 21}
